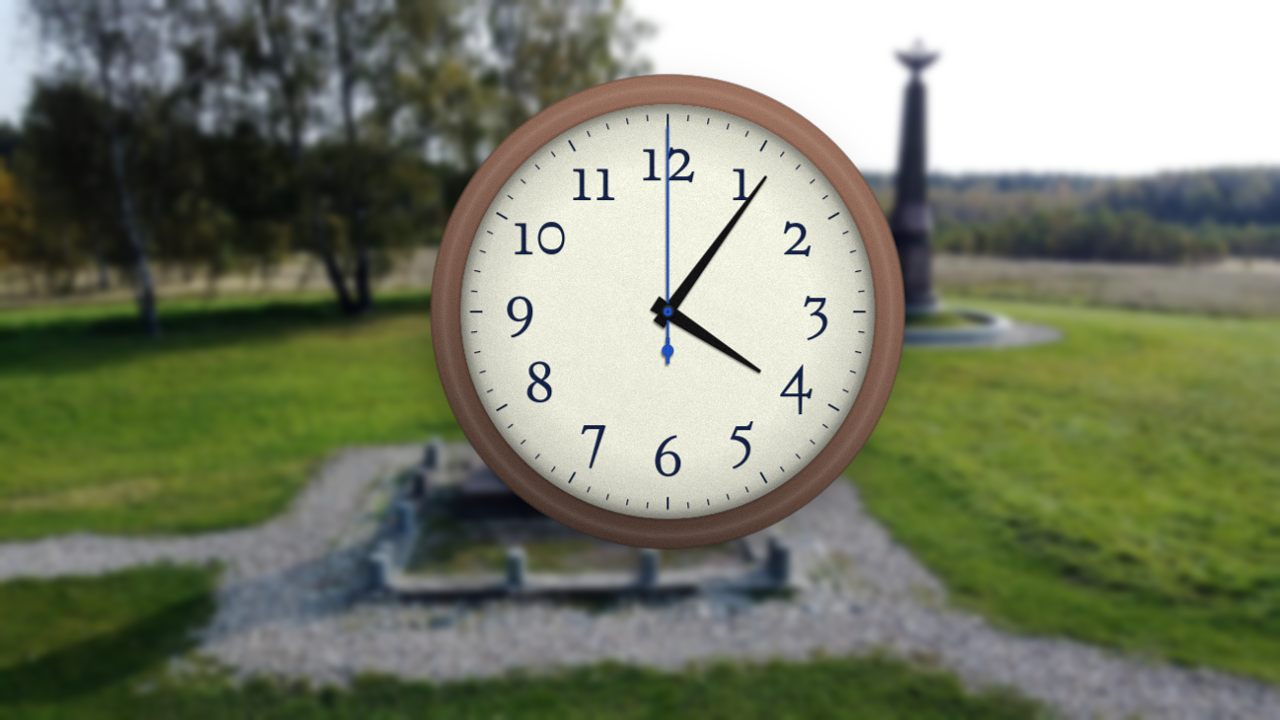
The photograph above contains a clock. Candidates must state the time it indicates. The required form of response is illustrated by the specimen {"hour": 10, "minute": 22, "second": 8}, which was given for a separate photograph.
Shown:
{"hour": 4, "minute": 6, "second": 0}
